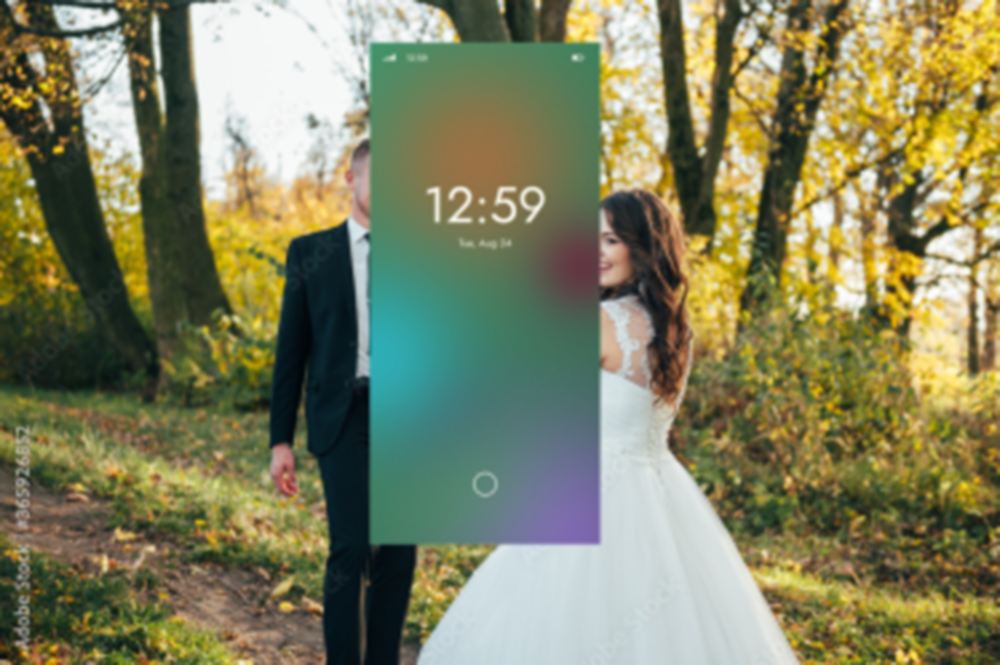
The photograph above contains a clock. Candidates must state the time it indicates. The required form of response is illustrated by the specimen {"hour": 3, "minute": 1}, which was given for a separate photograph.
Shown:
{"hour": 12, "minute": 59}
